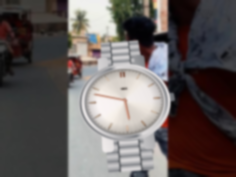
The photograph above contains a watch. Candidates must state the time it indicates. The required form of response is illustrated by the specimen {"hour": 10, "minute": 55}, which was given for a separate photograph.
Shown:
{"hour": 5, "minute": 48}
